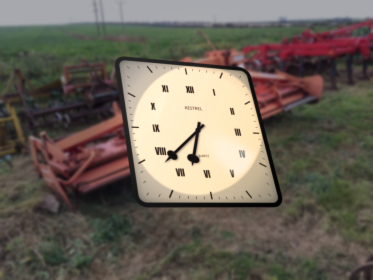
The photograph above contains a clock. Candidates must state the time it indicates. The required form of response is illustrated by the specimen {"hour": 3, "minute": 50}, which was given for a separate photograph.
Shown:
{"hour": 6, "minute": 38}
